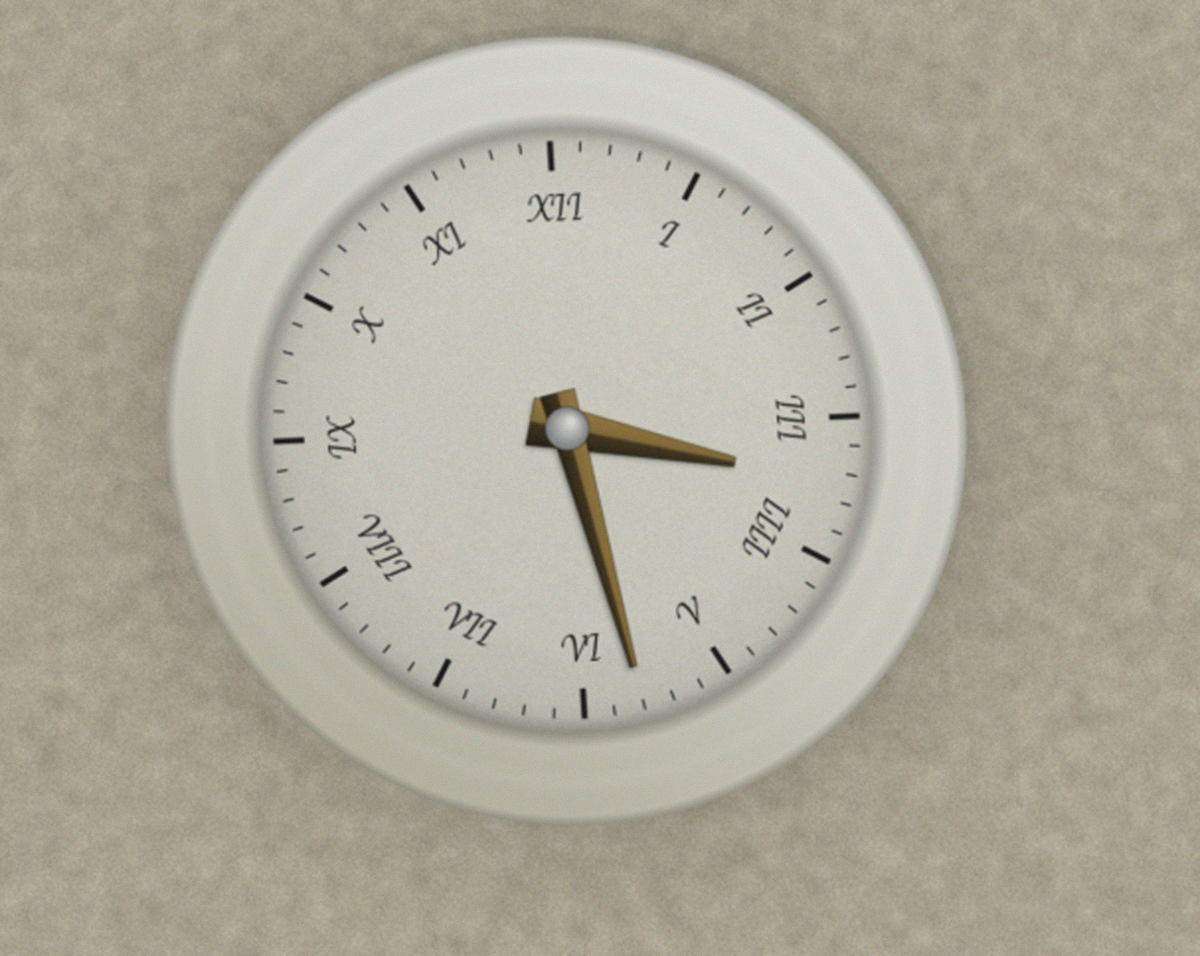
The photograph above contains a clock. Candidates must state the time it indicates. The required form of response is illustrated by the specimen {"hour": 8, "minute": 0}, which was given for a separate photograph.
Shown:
{"hour": 3, "minute": 28}
